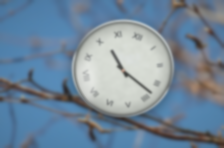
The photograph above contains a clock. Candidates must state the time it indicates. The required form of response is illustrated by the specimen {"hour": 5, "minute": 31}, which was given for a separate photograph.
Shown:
{"hour": 10, "minute": 18}
